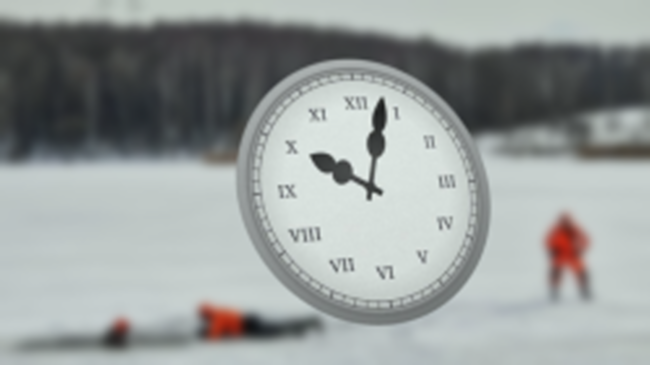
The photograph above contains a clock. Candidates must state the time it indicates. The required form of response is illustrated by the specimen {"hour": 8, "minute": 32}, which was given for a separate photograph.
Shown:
{"hour": 10, "minute": 3}
